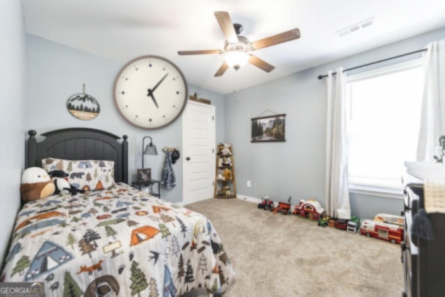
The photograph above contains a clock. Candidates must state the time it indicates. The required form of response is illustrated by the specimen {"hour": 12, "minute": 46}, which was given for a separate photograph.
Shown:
{"hour": 5, "minute": 7}
